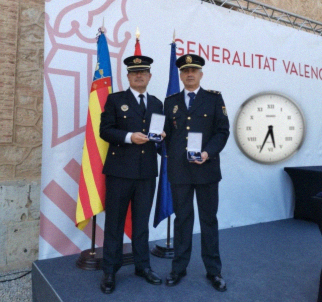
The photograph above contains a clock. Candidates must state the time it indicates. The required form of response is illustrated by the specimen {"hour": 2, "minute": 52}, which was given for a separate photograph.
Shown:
{"hour": 5, "minute": 34}
